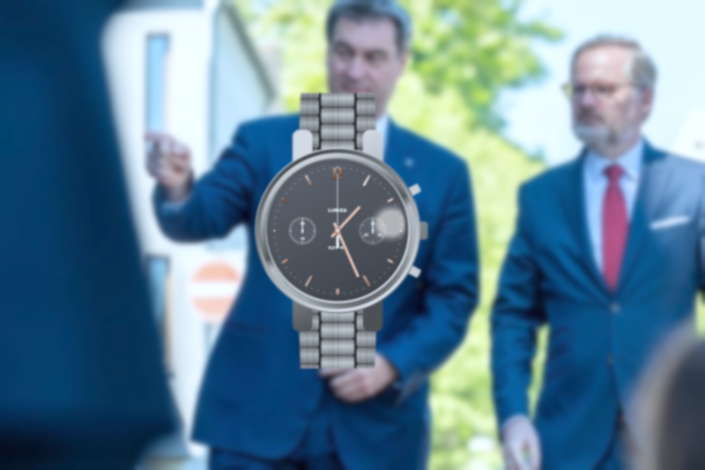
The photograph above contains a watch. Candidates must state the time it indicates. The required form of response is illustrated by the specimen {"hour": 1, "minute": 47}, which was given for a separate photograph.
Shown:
{"hour": 1, "minute": 26}
